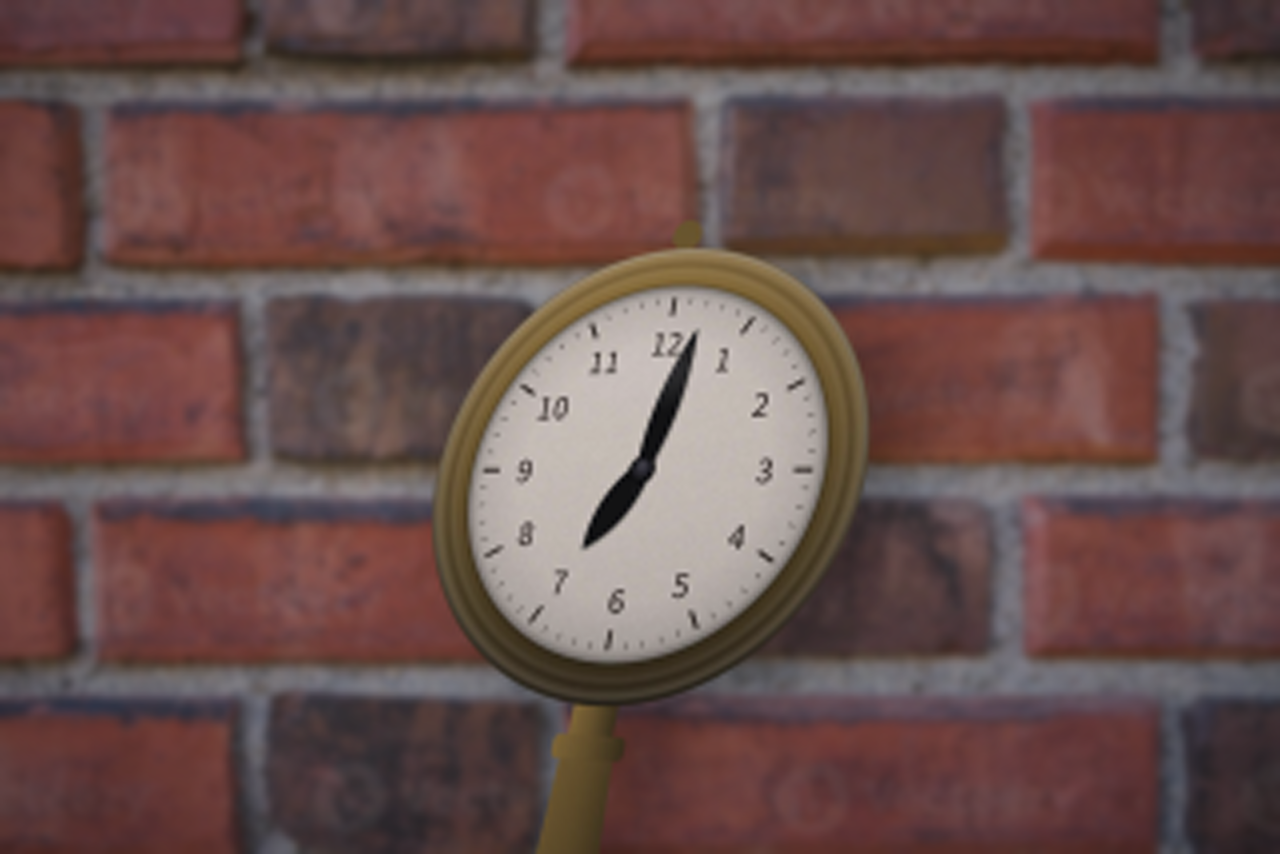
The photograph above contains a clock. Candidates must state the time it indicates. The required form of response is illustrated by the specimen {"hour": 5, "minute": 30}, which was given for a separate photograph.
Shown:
{"hour": 7, "minute": 2}
